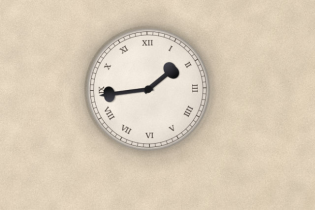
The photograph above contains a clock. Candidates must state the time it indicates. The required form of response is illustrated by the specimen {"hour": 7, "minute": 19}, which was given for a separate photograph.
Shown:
{"hour": 1, "minute": 44}
